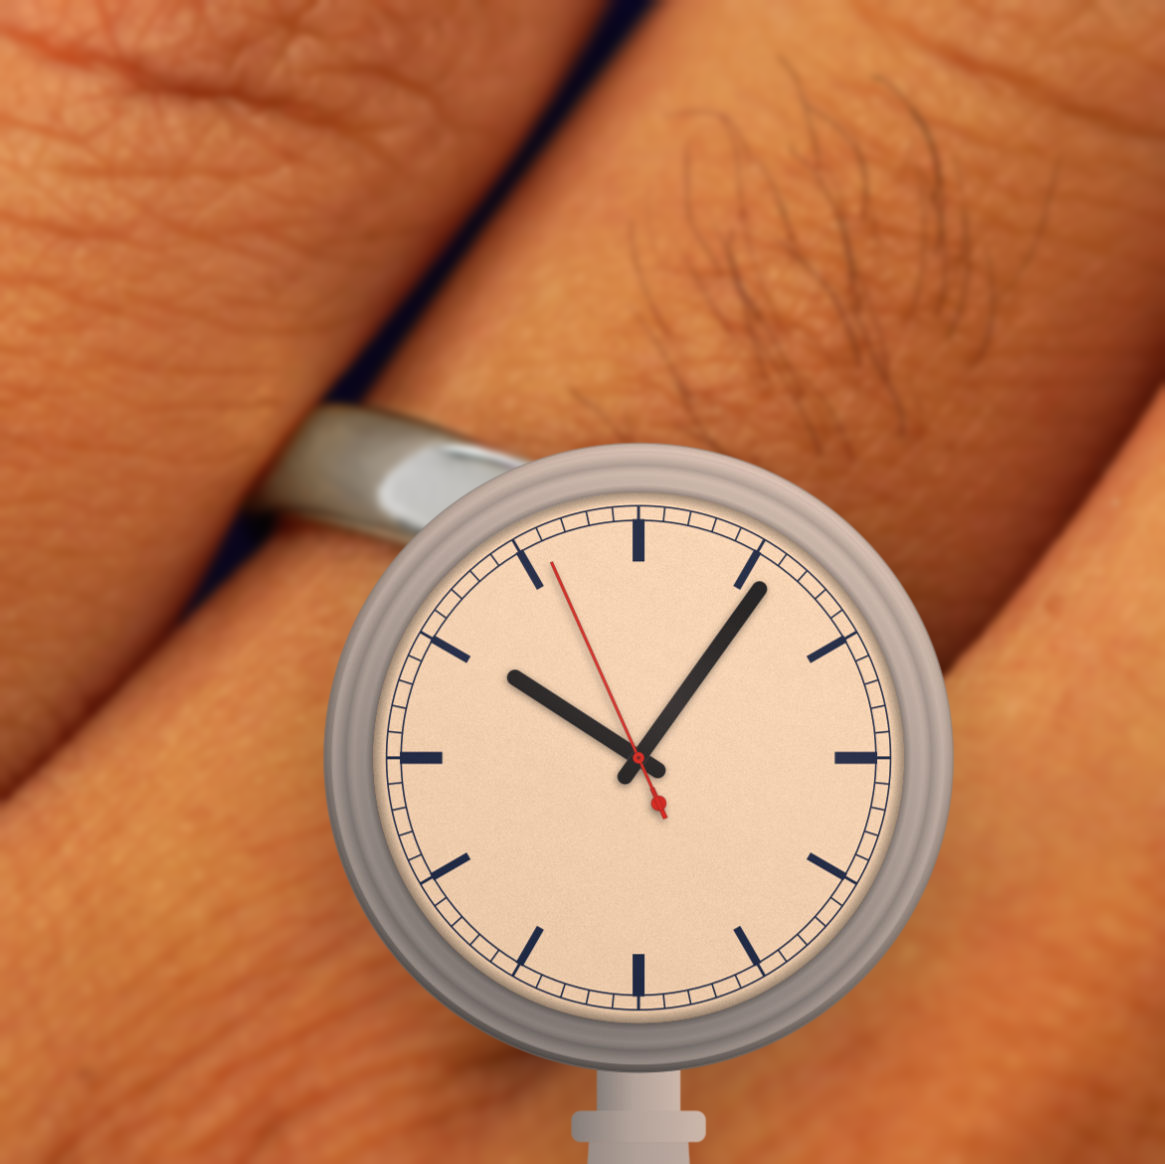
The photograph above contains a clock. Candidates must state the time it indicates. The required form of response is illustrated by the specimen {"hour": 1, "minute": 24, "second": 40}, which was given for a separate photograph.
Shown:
{"hour": 10, "minute": 5, "second": 56}
